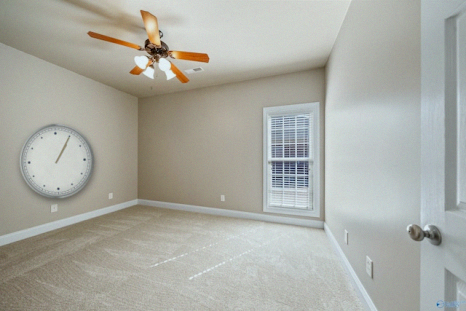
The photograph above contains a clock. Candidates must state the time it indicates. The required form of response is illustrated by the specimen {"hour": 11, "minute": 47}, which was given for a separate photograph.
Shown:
{"hour": 1, "minute": 5}
